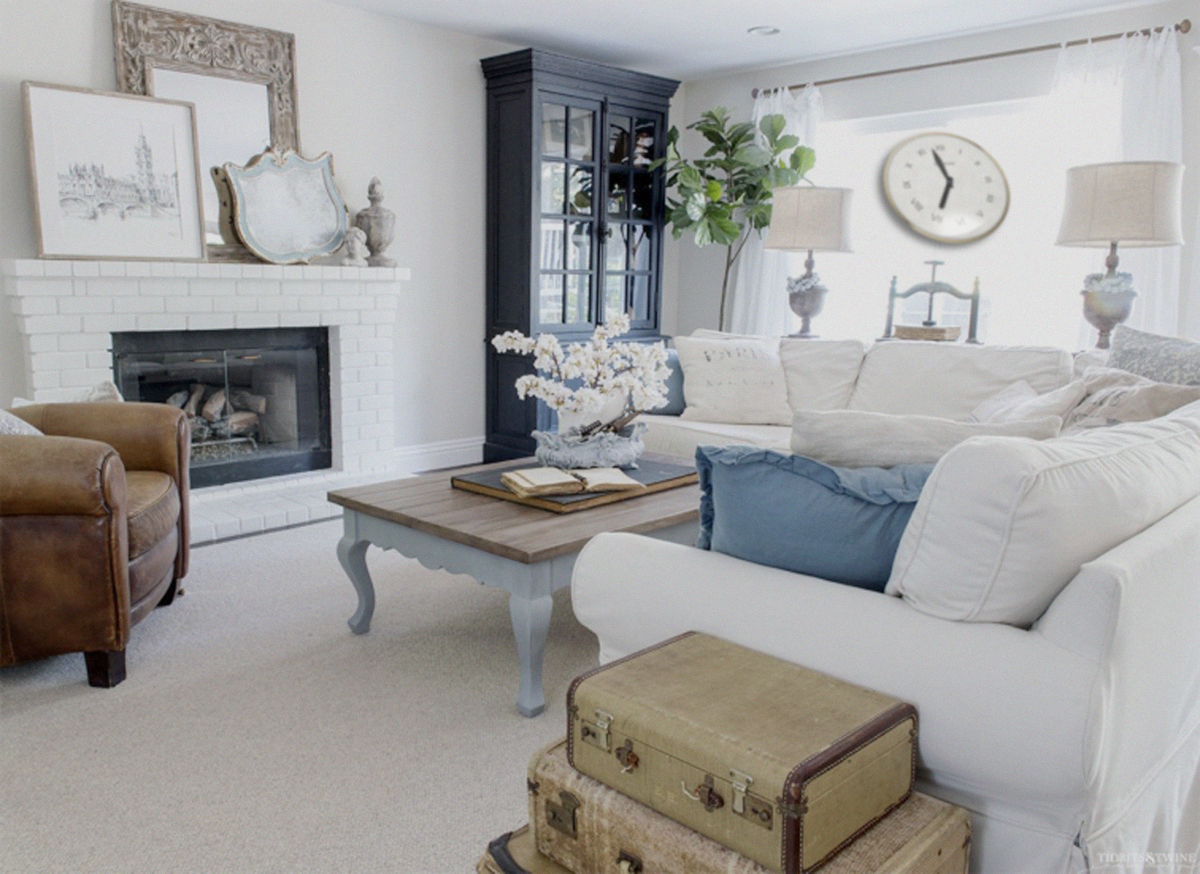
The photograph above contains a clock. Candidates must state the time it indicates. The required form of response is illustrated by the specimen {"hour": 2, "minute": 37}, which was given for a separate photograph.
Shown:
{"hour": 6, "minute": 58}
